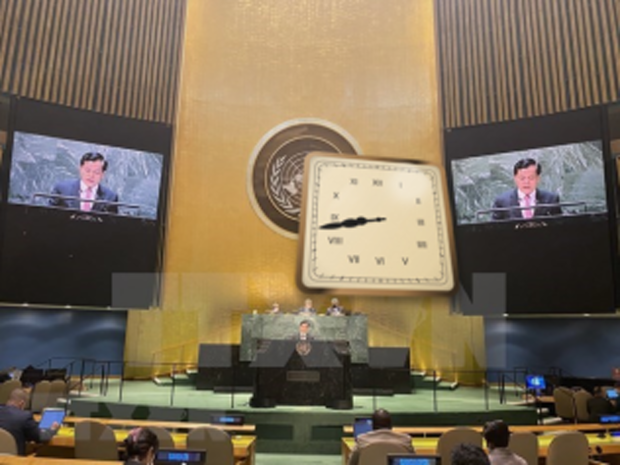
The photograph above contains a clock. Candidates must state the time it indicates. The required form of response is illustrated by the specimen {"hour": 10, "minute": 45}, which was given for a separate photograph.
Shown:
{"hour": 8, "minute": 43}
